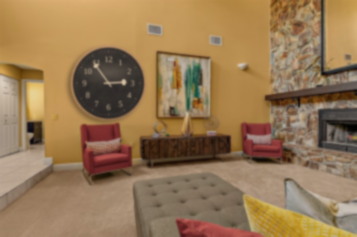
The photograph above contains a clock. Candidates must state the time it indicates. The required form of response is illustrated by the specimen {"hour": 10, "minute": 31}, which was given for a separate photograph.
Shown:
{"hour": 2, "minute": 54}
